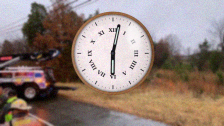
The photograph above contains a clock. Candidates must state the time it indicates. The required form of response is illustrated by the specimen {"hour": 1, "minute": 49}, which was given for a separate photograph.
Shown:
{"hour": 6, "minute": 2}
